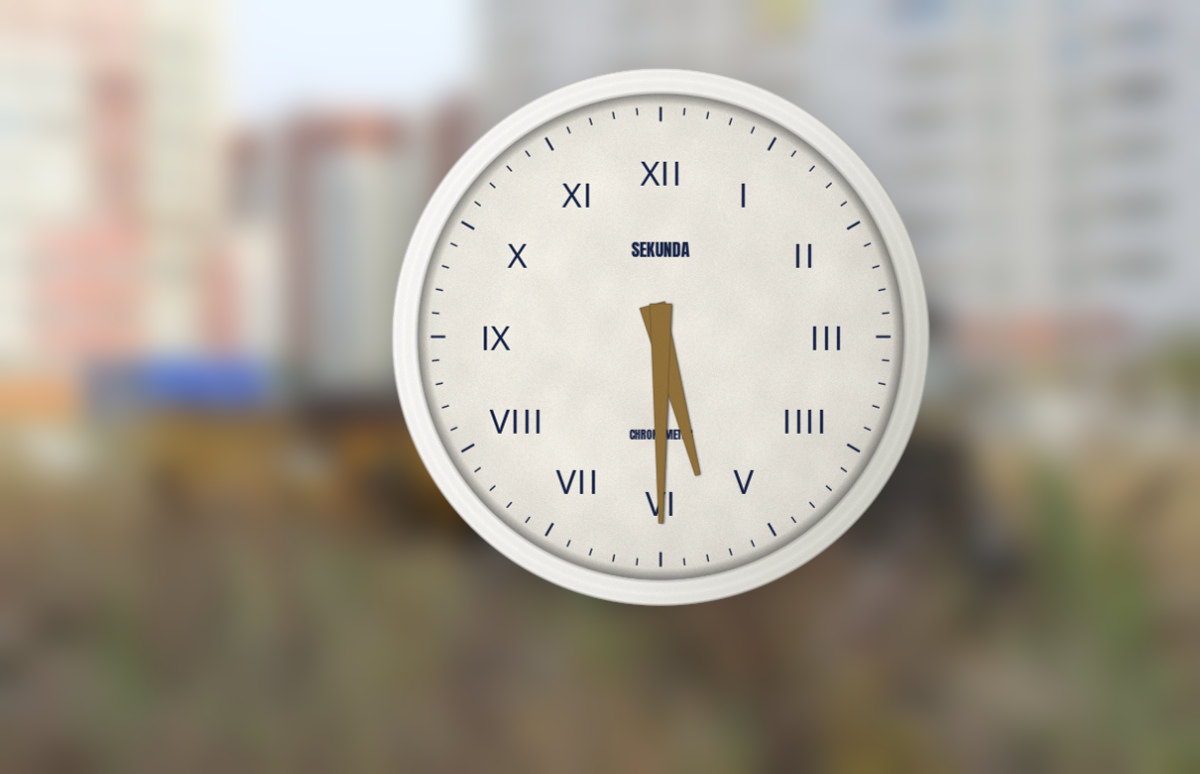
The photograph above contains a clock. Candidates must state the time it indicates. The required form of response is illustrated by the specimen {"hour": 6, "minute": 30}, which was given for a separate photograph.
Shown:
{"hour": 5, "minute": 30}
